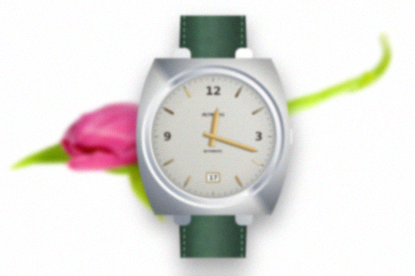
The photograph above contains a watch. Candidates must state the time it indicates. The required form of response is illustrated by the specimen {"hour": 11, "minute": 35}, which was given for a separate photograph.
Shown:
{"hour": 12, "minute": 18}
